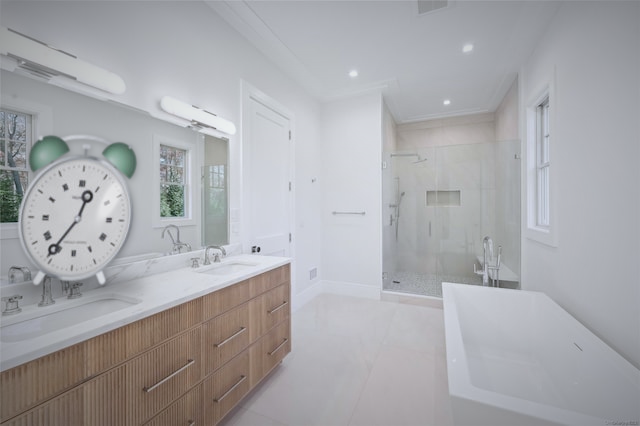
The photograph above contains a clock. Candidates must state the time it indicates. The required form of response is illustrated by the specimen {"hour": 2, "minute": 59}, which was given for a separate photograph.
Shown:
{"hour": 12, "minute": 36}
